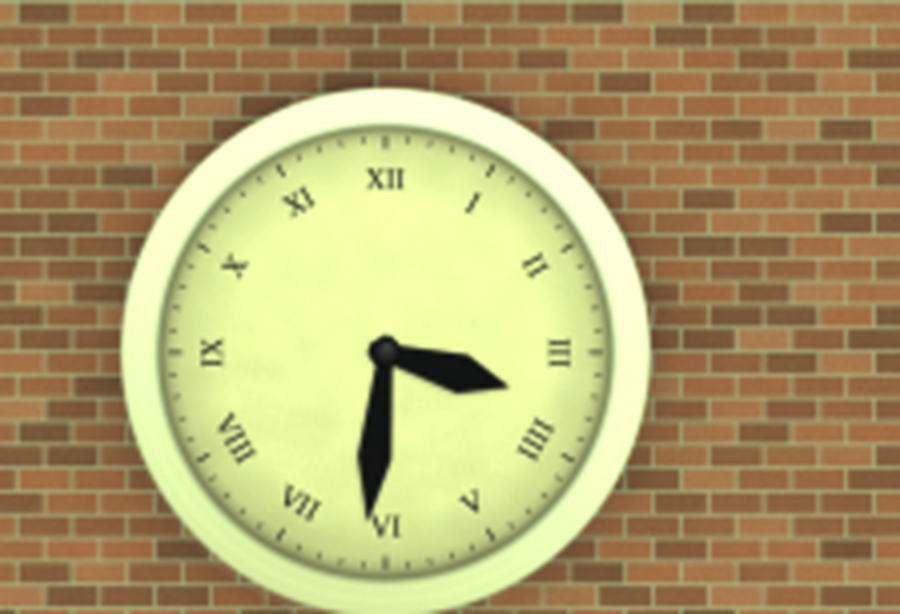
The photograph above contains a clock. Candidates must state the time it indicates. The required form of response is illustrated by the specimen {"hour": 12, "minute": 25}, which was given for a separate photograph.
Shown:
{"hour": 3, "minute": 31}
